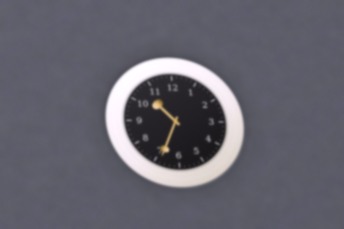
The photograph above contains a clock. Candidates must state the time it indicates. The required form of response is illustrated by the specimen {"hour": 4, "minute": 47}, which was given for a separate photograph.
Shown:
{"hour": 10, "minute": 34}
